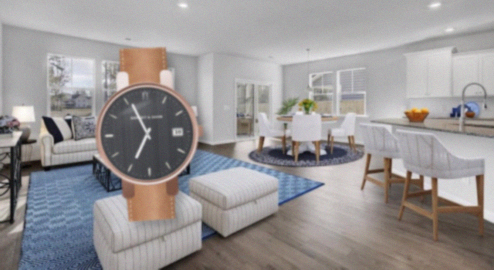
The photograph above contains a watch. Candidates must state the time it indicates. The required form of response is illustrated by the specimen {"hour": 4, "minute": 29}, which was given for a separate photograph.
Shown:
{"hour": 6, "minute": 56}
